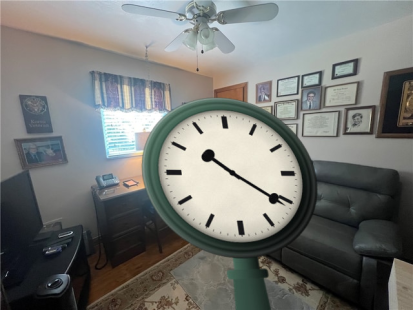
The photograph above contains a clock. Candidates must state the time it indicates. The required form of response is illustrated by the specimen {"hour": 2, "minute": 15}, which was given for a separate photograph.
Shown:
{"hour": 10, "minute": 21}
